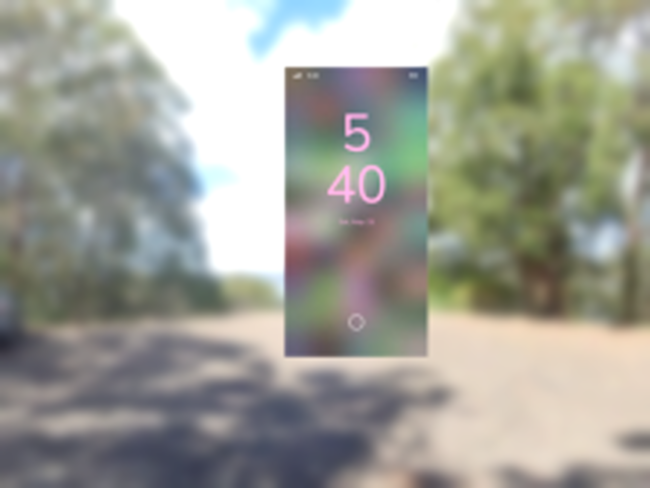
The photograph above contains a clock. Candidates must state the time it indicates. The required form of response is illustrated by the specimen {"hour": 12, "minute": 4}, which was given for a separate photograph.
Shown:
{"hour": 5, "minute": 40}
